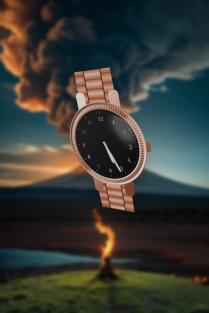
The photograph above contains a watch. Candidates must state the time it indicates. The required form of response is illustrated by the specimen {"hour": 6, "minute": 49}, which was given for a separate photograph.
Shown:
{"hour": 5, "minute": 26}
